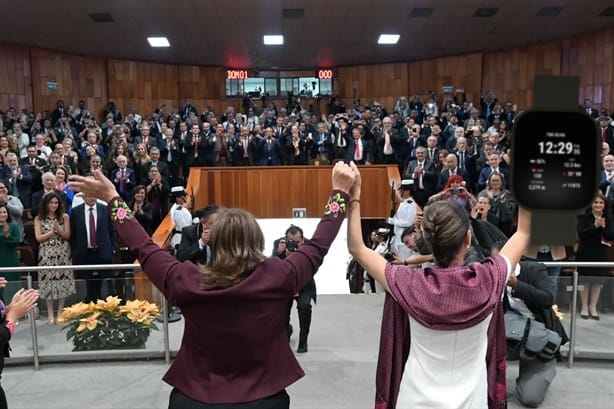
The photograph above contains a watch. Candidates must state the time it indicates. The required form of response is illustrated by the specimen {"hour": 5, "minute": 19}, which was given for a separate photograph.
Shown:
{"hour": 12, "minute": 29}
